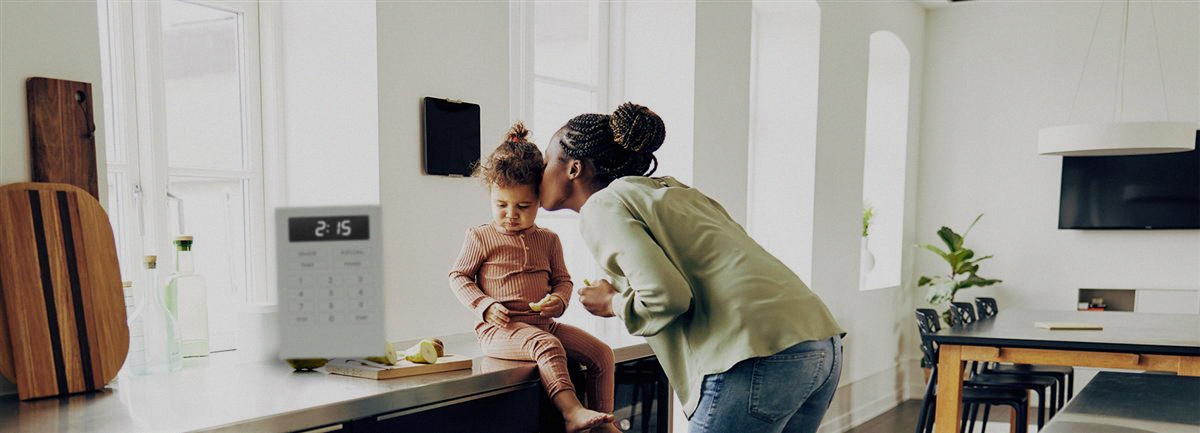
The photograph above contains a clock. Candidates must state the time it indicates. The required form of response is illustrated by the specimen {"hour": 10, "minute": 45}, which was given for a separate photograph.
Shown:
{"hour": 2, "minute": 15}
